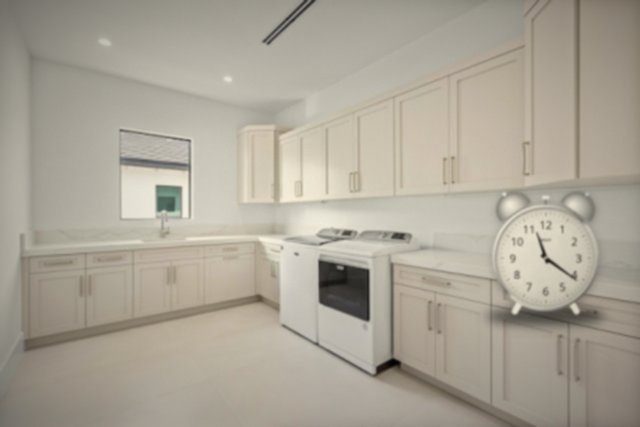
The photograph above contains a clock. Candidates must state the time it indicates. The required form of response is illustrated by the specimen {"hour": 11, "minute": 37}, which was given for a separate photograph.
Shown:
{"hour": 11, "minute": 21}
